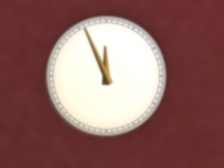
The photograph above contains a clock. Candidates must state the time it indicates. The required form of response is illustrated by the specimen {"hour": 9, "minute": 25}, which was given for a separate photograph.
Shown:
{"hour": 11, "minute": 56}
